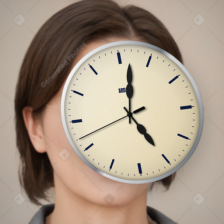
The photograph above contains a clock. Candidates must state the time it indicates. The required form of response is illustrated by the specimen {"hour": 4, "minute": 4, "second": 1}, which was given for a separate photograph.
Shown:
{"hour": 5, "minute": 1, "second": 42}
